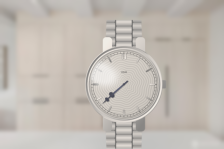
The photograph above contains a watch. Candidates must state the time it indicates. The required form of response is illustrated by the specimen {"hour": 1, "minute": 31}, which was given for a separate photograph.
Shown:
{"hour": 7, "minute": 38}
